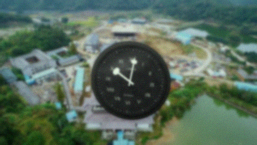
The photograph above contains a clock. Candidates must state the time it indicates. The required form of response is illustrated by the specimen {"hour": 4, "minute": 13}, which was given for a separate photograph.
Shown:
{"hour": 10, "minute": 1}
